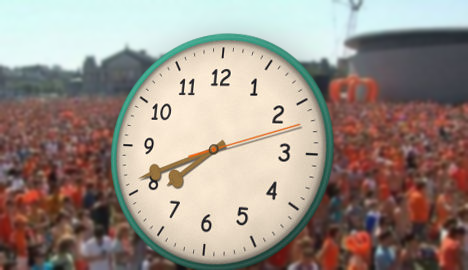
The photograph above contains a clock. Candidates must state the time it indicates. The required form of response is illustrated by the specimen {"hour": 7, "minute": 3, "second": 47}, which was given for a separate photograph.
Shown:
{"hour": 7, "minute": 41, "second": 12}
